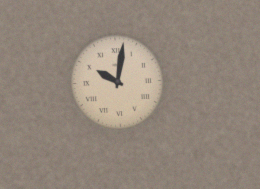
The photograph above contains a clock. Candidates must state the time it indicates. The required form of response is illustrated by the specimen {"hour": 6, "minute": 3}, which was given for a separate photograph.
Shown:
{"hour": 10, "minute": 2}
